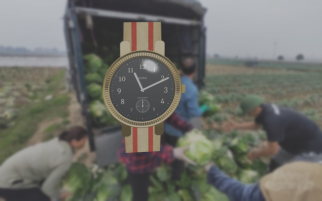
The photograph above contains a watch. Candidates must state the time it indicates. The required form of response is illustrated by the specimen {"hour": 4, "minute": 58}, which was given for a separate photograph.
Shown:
{"hour": 11, "minute": 11}
